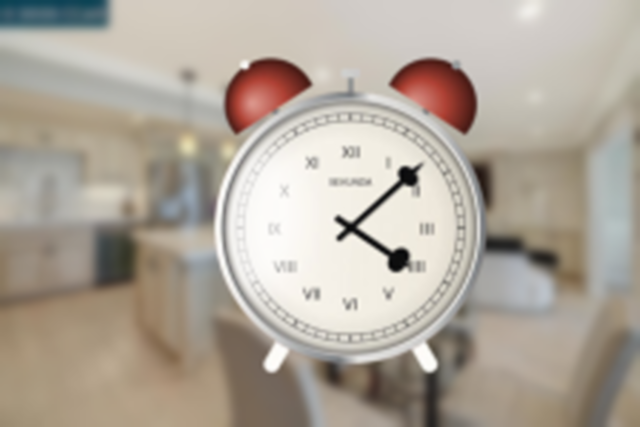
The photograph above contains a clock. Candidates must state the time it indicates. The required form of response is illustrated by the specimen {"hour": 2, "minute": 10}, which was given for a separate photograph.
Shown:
{"hour": 4, "minute": 8}
